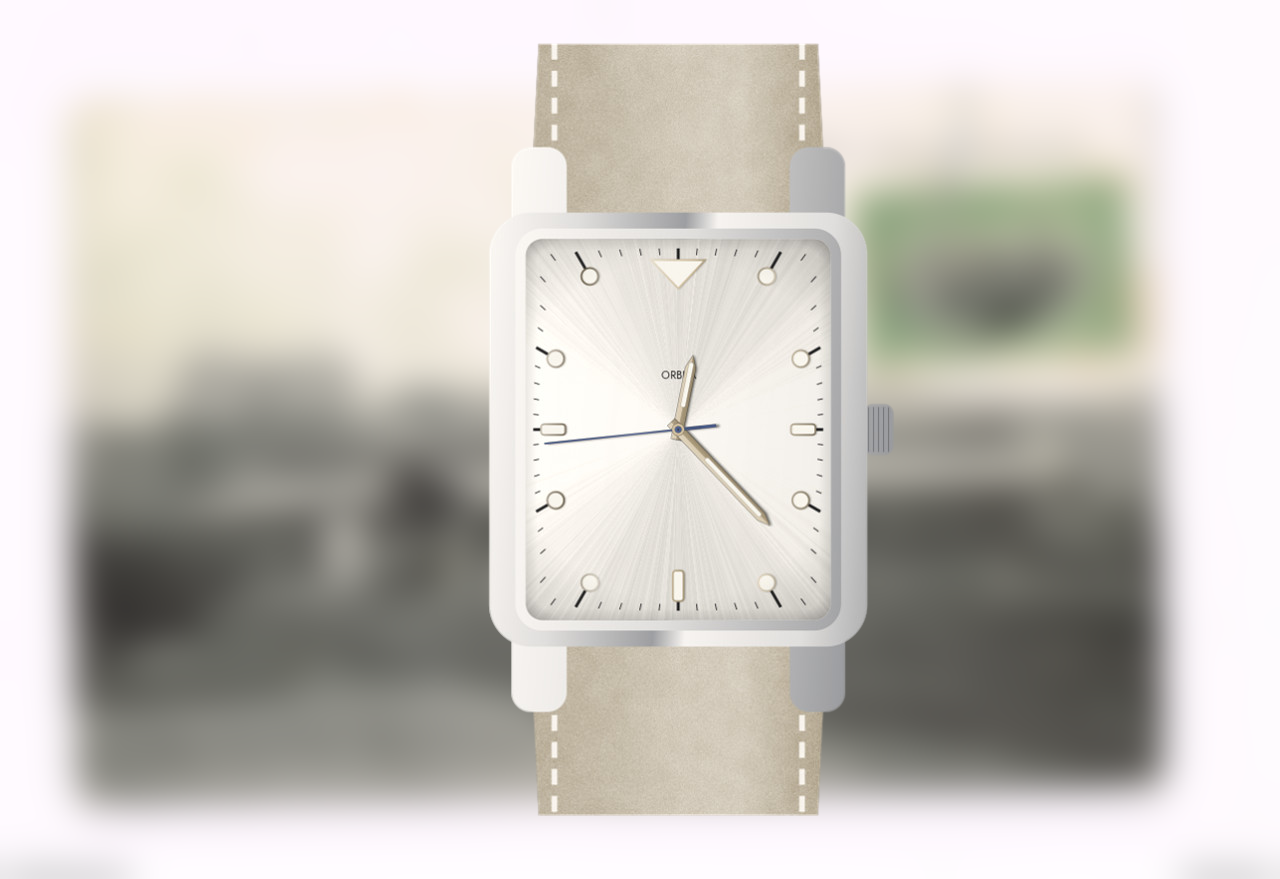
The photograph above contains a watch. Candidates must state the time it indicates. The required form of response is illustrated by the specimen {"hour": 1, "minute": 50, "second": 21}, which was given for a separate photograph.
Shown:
{"hour": 12, "minute": 22, "second": 44}
